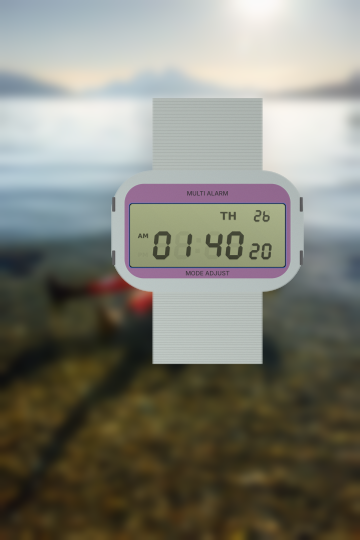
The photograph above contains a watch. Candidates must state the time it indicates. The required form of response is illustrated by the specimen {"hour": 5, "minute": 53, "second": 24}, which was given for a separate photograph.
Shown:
{"hour": 1, "minute": 40, "second": 20}
